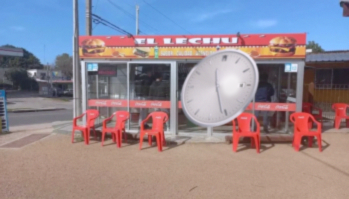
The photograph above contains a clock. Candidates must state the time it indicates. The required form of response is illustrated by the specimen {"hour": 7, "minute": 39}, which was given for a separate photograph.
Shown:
{"hour": 11, "minute": 26}
